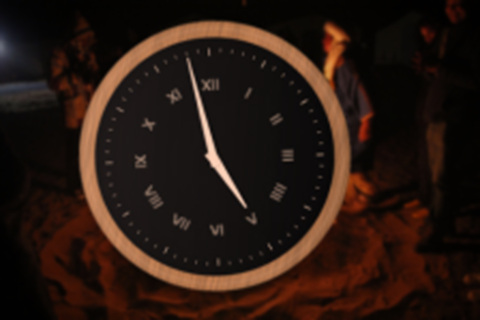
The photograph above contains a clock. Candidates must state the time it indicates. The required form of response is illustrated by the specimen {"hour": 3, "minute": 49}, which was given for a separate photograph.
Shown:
{"hour": 4, "minute": 58}
